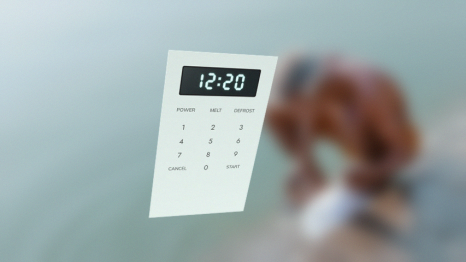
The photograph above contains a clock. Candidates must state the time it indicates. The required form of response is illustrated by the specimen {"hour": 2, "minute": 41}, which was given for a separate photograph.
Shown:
{"hour": 12, "minute": 20}
